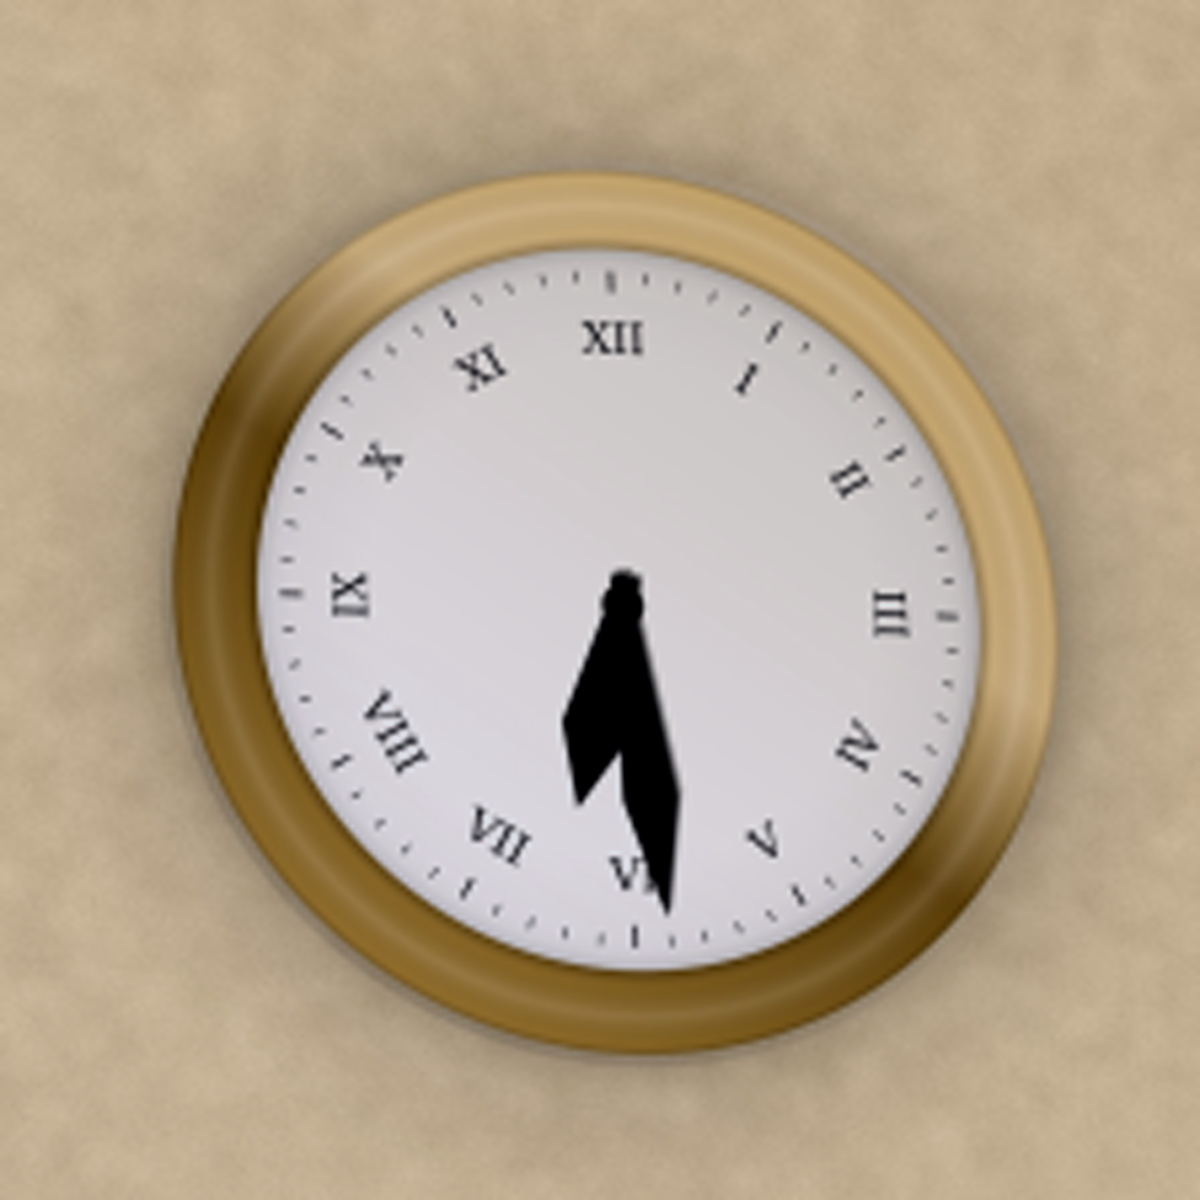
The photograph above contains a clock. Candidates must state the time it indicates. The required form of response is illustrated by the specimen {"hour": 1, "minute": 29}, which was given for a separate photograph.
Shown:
{"hour": 6, "minute": 29}
